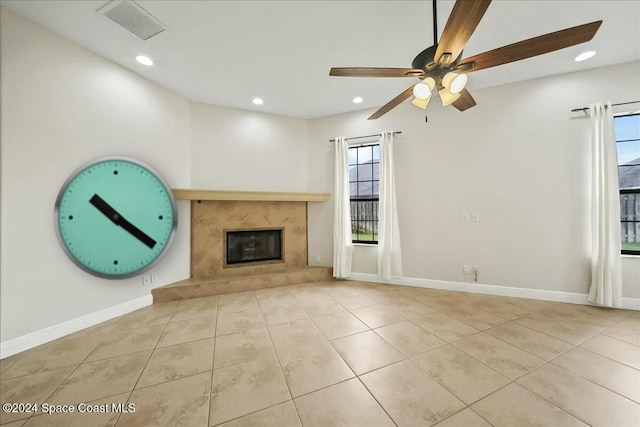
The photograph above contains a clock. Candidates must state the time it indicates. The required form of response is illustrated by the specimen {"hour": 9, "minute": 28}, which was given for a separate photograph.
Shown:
{"hour": 10, "minute": 21}
